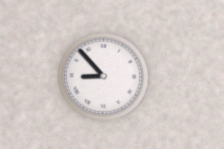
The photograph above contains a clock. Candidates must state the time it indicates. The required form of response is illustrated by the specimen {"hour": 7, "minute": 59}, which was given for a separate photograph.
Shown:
{"hour": 8, "minute": 53}
